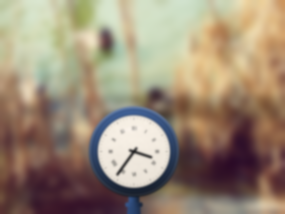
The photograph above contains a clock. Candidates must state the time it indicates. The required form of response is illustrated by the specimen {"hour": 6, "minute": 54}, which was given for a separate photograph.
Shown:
{"hour": 3, "minute": 36}
